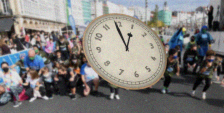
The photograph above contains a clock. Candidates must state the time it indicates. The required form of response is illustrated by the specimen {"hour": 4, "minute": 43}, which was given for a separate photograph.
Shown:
{"hour": 12, "minute": 59}
